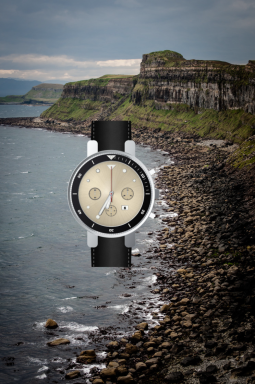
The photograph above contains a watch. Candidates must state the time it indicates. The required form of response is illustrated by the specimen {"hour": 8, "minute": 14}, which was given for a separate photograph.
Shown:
{"hour": 6, "minute": 35}
